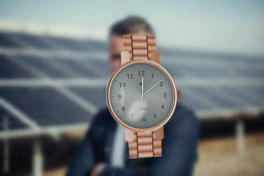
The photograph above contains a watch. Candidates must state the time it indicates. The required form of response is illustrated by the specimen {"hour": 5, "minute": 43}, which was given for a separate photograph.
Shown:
{"hour": 12, "minute": 9}
